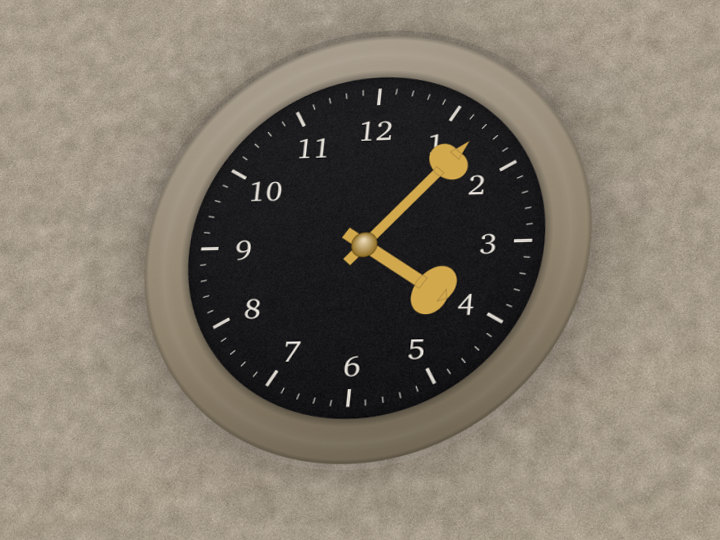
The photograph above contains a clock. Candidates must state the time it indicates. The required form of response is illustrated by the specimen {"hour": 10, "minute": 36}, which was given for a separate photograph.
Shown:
{"hour": 4, "minute": 7}
